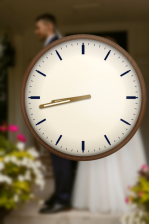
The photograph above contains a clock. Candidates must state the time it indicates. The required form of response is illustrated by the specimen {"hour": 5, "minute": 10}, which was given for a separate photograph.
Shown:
{"hour": 8, "minute": 43}
